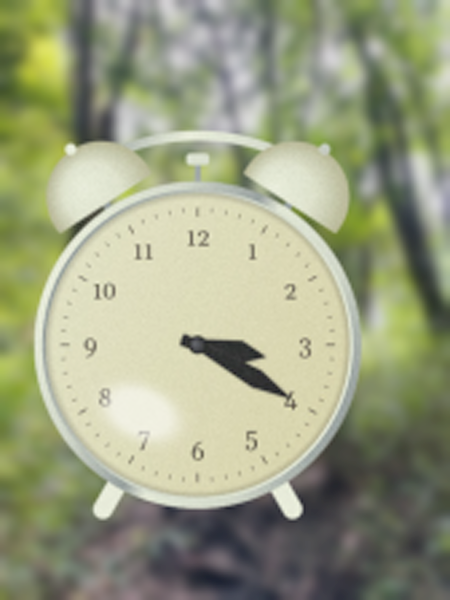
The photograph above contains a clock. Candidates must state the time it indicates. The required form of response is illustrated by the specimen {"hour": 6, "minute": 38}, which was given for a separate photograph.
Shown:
{"hour": 3, "minute": 20}
